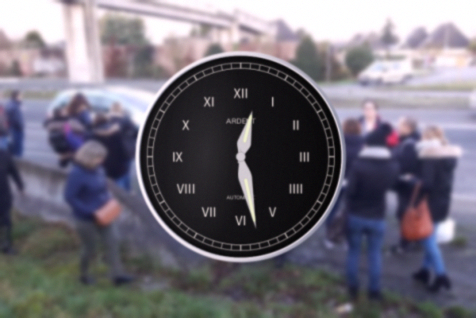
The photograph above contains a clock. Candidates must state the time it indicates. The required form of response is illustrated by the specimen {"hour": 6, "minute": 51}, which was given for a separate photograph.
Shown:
{"hour": 12, "minute": 28}
